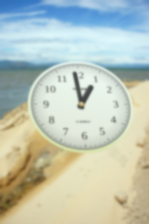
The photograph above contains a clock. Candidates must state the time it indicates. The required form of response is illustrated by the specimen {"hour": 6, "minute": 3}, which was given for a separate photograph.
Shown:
{"hour": 12, "minute": 59}
